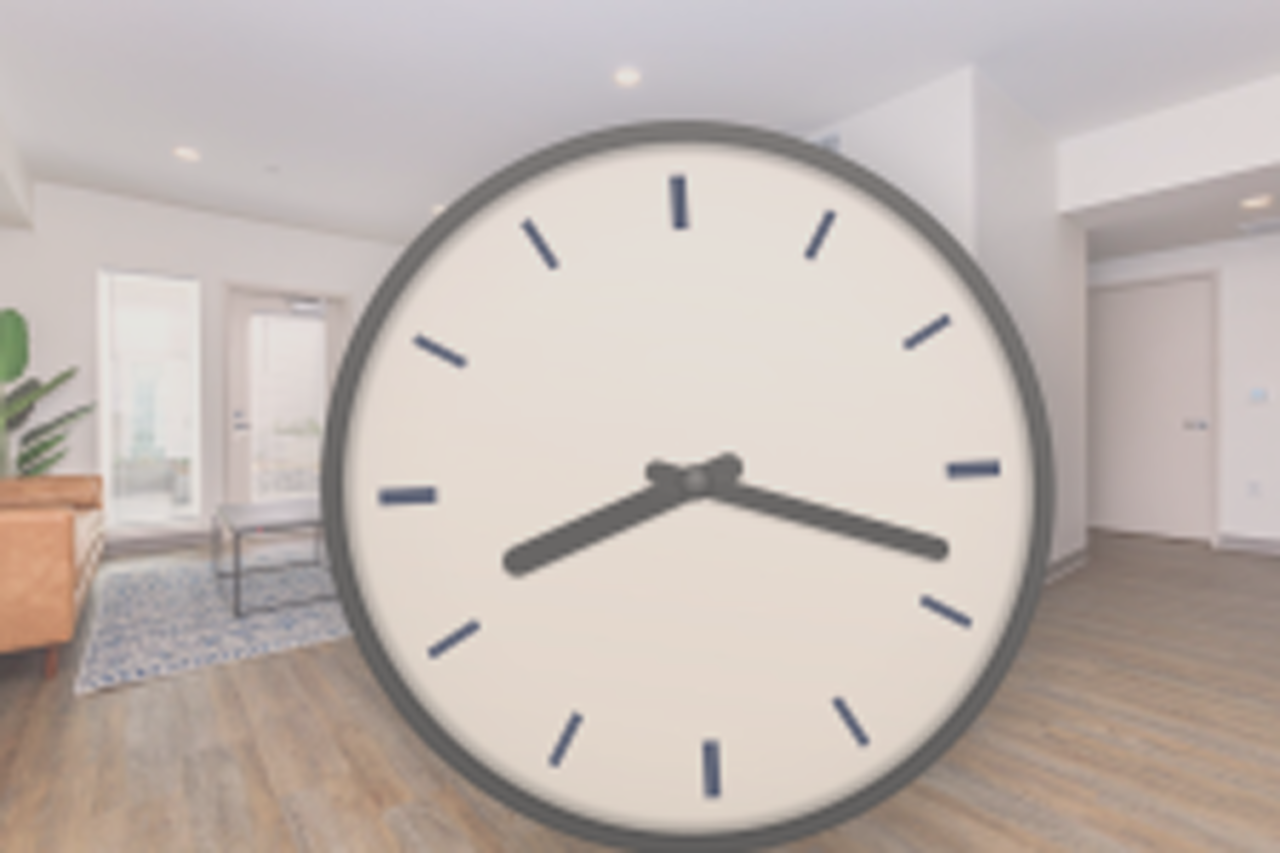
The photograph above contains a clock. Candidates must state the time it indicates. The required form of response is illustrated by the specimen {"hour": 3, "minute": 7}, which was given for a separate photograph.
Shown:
{"hour": 8, "minute": 18}
